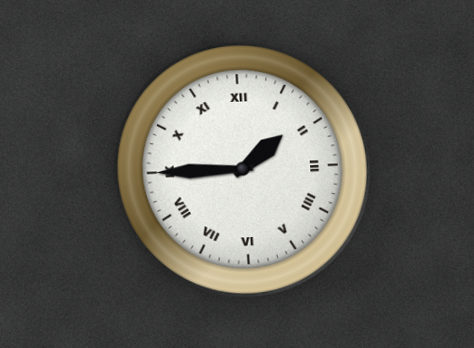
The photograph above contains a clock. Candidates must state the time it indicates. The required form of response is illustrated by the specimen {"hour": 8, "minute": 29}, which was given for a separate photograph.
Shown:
{"hour": 1, "minute": 45}
